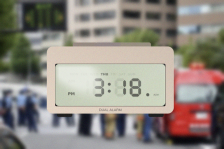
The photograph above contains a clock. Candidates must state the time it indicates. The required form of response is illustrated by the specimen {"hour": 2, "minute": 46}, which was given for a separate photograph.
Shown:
{"hour": 3, "minute": 18}
